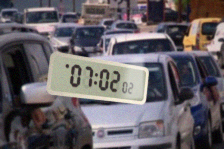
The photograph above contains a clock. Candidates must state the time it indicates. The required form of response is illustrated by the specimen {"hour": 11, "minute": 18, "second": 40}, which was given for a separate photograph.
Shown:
{"hour": 7, "minute": 2, "second": 2}
